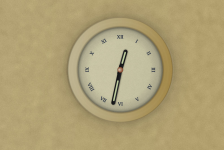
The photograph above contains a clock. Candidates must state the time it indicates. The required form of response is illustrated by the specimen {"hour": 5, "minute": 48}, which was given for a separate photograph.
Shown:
{"hour": 12, "minute": 32}
